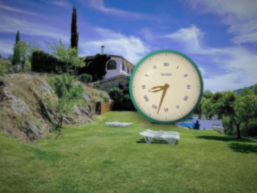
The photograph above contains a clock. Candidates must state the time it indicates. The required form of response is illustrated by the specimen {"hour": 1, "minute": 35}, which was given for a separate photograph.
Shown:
{"hour": 8, "minute": 33}
